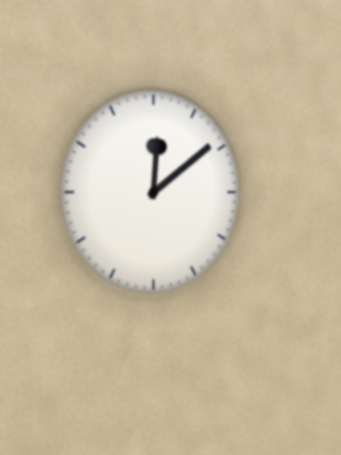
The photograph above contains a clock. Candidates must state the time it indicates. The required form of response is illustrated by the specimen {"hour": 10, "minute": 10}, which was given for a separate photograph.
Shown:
{"hour": 12, "minute": 9}
